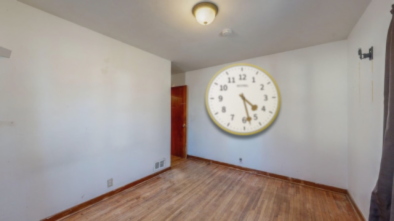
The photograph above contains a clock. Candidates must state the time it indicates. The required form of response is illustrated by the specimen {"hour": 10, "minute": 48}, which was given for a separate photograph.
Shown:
{"hour": 4, "minute": 28}
